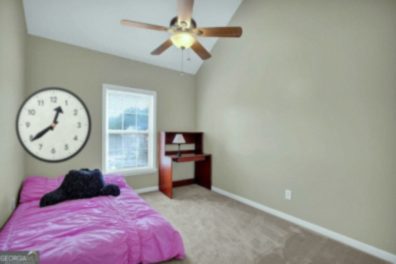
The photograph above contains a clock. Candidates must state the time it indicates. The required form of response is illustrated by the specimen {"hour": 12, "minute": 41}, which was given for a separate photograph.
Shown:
{"hour": 12, "minute": 39}
